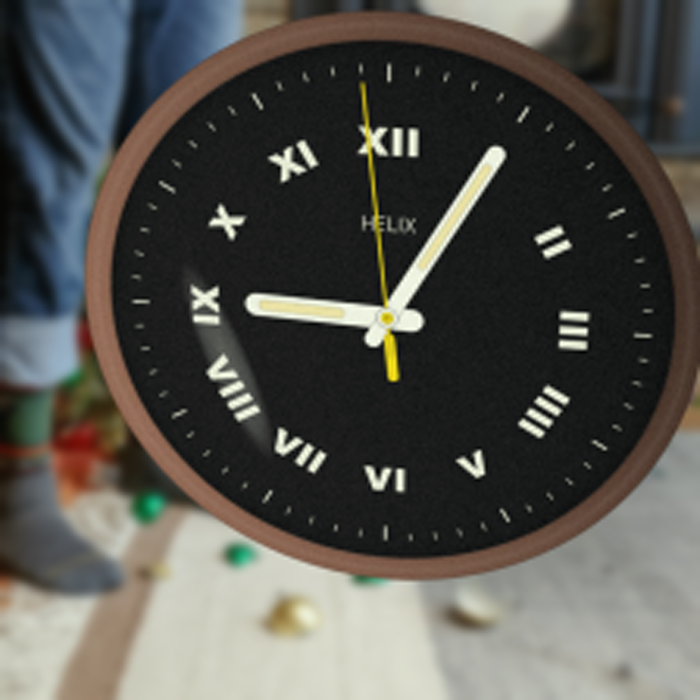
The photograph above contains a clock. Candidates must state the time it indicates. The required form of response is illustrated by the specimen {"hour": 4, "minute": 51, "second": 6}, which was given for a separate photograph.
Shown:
{"hour": 9, "minute": 4, "second": 59}
